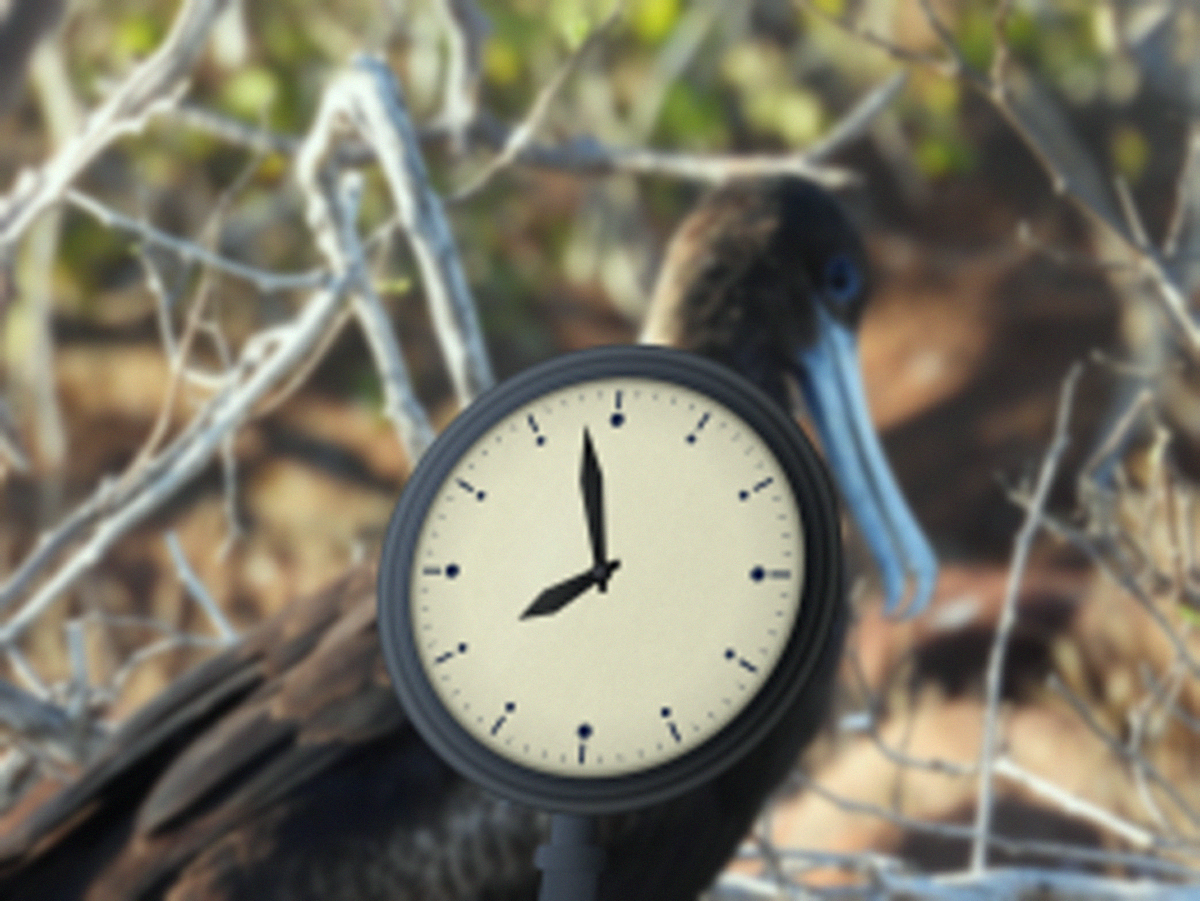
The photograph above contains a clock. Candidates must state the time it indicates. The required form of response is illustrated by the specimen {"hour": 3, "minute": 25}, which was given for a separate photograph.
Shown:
{"hour": 7, "minute": 58}
